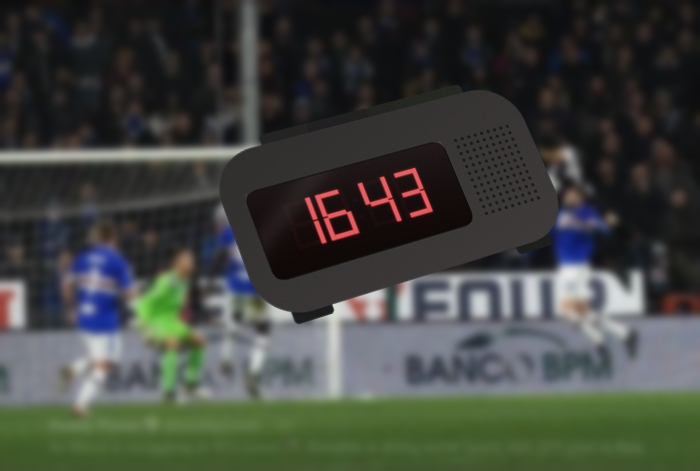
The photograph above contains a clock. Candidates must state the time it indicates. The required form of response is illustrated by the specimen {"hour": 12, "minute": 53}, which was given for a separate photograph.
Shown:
{"hour": 16, "minute": 43}
